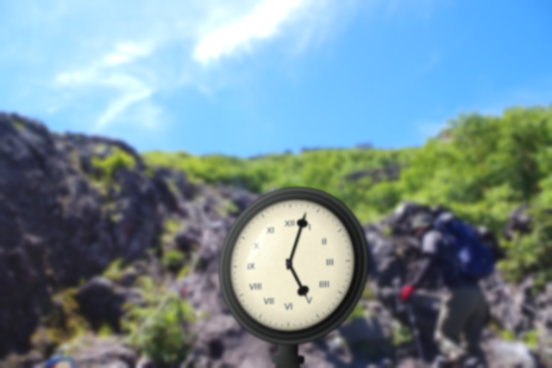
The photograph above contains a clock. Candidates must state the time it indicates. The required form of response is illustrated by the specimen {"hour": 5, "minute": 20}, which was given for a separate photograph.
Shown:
{"hour": 5, "minute": 3}
